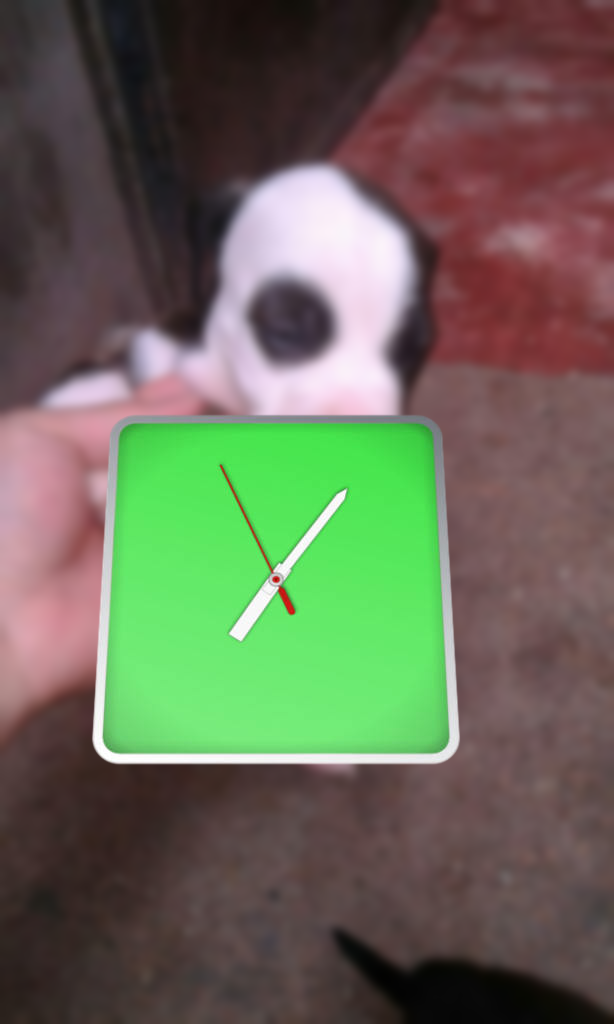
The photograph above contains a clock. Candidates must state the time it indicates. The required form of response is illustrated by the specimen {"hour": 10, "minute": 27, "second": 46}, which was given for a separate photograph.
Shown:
{"hour": 7, "minute": 5, "second": 56}
